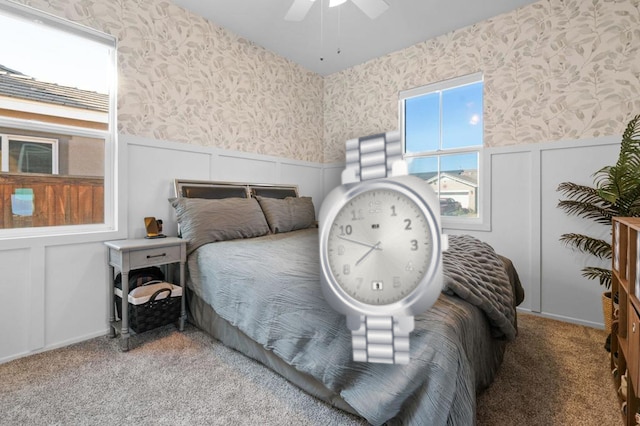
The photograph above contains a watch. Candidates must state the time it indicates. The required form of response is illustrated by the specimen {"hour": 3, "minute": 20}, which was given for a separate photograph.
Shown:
{"hour": 7, "minute": 48}
